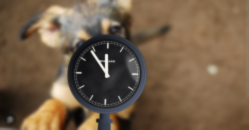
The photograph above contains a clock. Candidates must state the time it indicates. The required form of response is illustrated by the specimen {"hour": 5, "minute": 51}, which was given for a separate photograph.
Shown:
{"hour": 11, "minute": 54}
